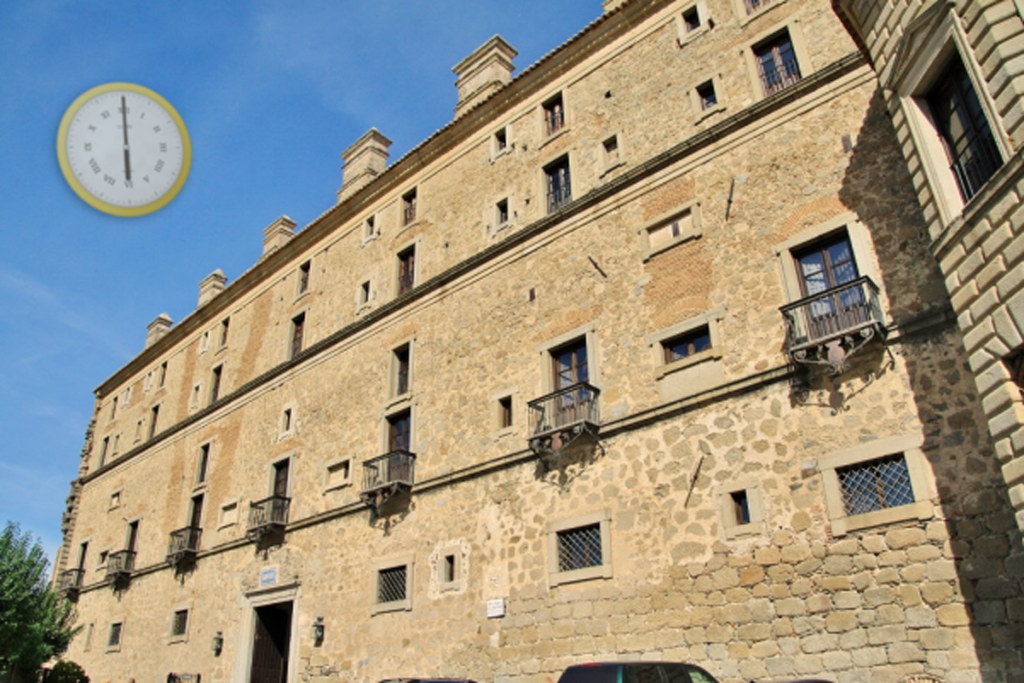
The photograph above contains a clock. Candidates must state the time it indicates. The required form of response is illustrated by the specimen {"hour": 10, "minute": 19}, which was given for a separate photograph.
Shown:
{"hour": 6, "minute": 0}
